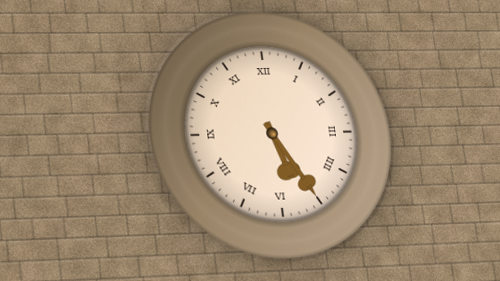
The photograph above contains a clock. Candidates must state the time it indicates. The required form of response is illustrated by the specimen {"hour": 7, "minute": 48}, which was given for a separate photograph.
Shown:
{"hour": 5, "minute": 25}
